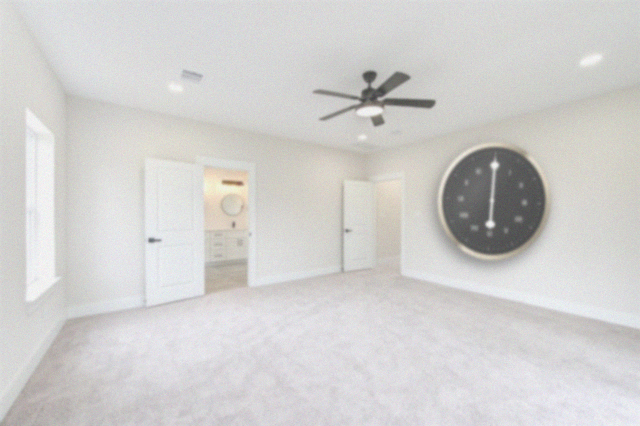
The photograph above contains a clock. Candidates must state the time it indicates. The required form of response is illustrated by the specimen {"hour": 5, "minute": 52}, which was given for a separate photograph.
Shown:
{"hour": 6, "minute": 0}
